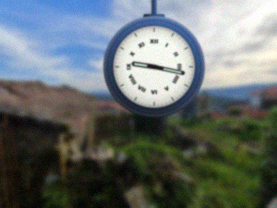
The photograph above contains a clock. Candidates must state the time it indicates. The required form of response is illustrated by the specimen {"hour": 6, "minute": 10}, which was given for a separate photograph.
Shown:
{"hour": 9, "minute": 17}
